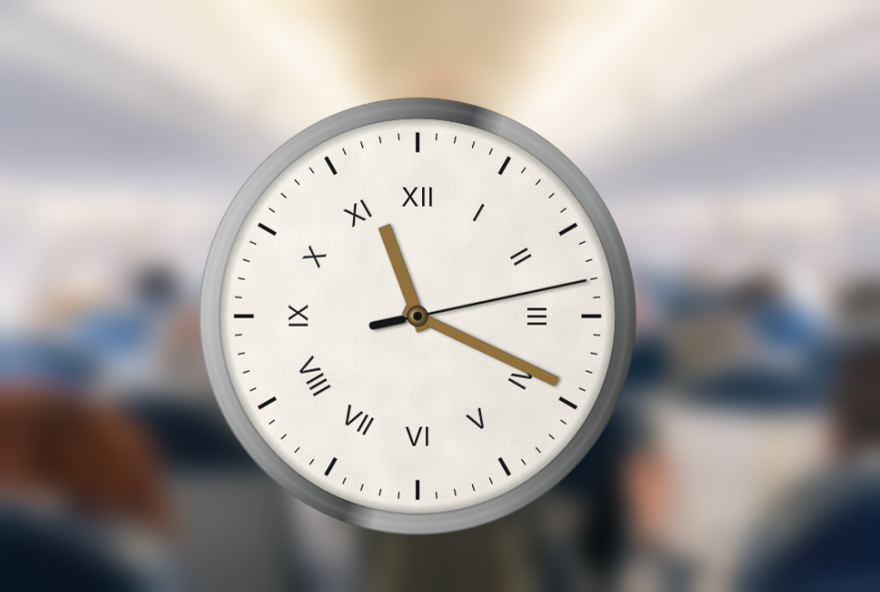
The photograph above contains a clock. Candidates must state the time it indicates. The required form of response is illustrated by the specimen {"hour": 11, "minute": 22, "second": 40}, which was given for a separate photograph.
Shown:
{"hour": 11, "minute": 19, "second": 13}
